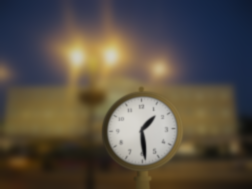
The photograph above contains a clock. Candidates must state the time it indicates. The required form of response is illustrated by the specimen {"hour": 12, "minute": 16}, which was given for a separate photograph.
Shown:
{"hour": 1, "minute": 29}
